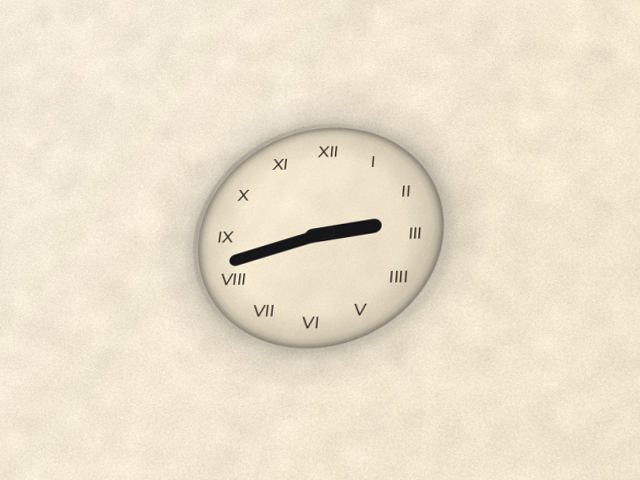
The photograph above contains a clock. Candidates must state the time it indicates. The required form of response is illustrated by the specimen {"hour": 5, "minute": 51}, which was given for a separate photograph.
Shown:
{"hour": 2, "minute": 42}
